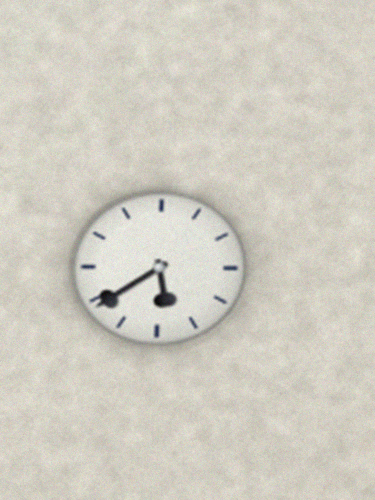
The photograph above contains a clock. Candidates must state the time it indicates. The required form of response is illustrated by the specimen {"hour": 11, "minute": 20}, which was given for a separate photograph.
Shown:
{"hour": 5, "minute": 39}
